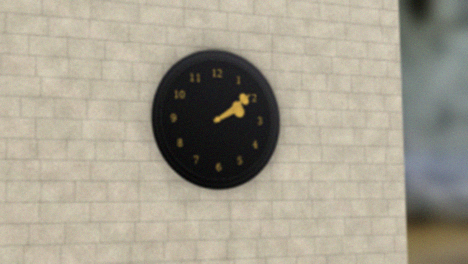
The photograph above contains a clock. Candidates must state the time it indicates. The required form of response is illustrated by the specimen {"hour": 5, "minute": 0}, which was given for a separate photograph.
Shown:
{"hour": 2, "minute": 9}
